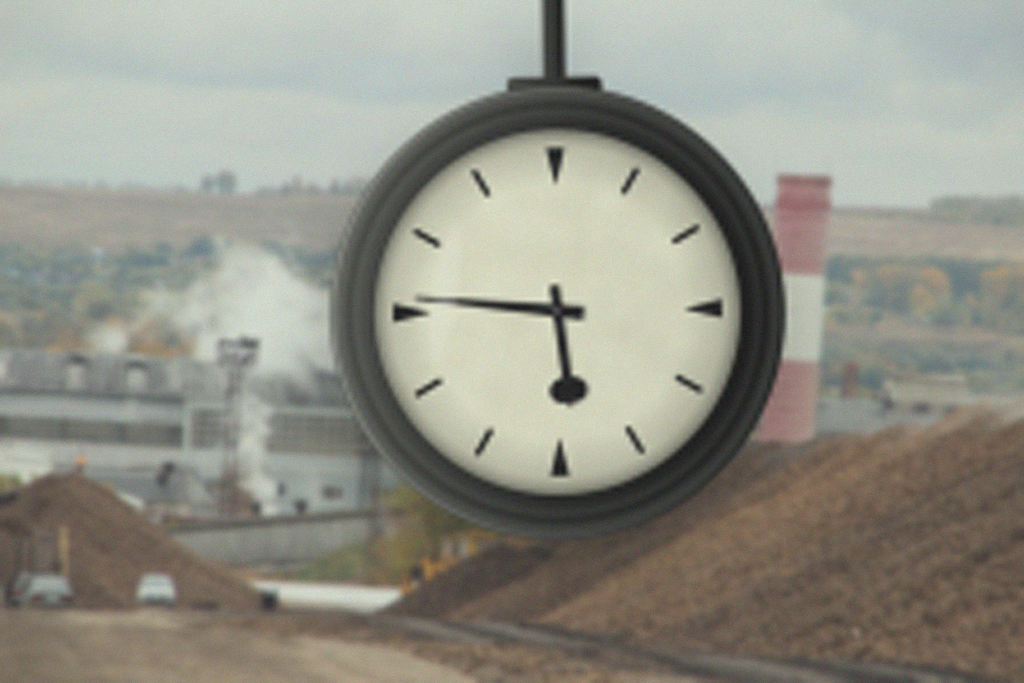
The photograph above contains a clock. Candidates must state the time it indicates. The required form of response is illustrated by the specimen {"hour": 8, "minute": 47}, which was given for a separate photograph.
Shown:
{"hour": 5, "minute": 46}
